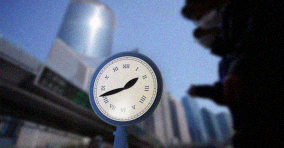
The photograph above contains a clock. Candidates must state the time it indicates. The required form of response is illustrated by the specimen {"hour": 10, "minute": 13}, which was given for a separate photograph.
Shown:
{"hour": 1, "minute": 42}
